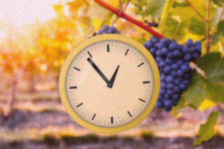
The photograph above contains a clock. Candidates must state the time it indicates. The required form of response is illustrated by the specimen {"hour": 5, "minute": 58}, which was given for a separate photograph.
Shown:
{"hour": 12, "minute": 54}
